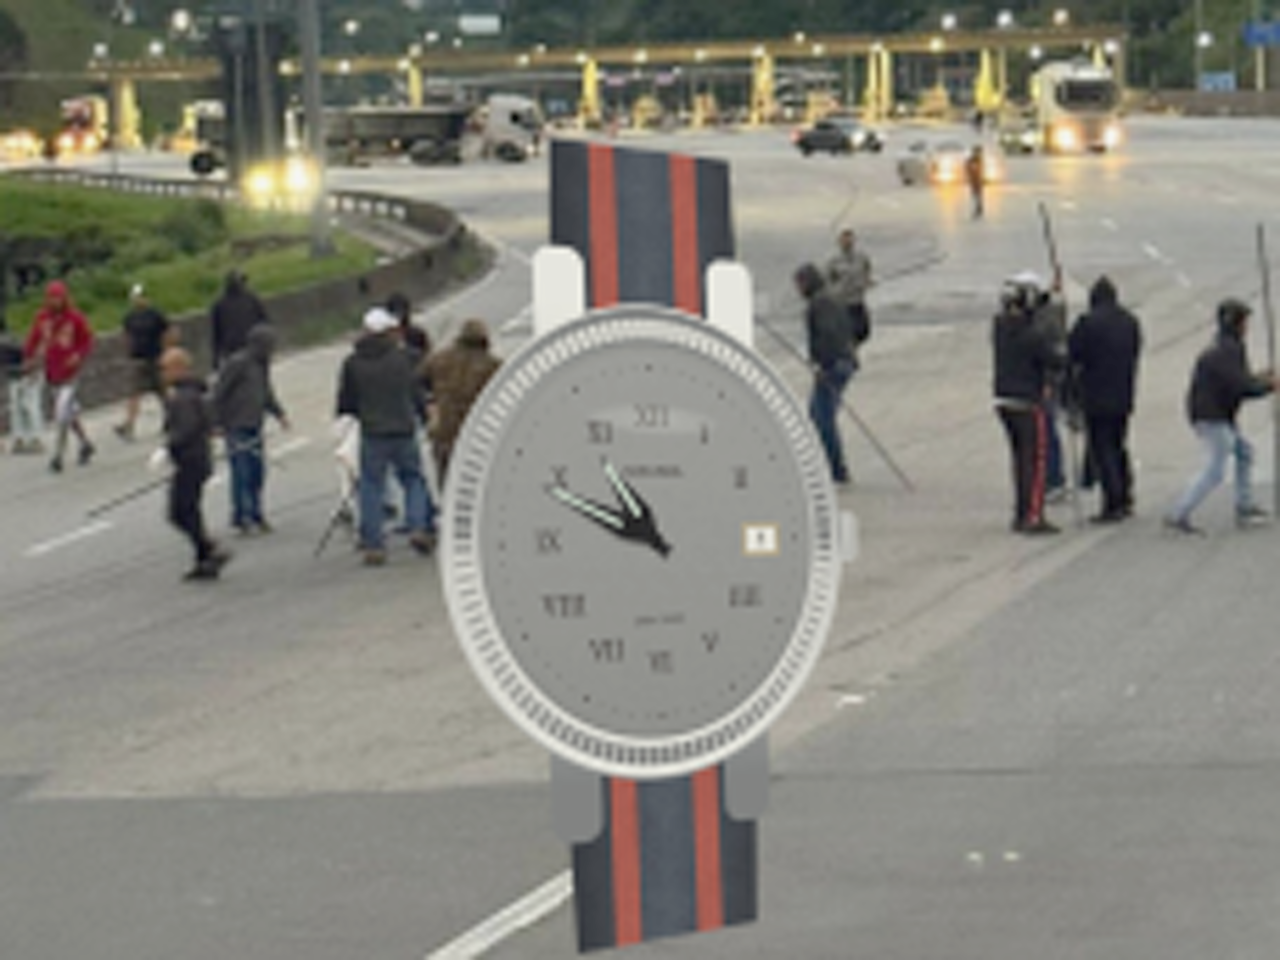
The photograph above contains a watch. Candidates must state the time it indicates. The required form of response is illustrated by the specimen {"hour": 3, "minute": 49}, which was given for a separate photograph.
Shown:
{"hour": 10, "minute": 49}
